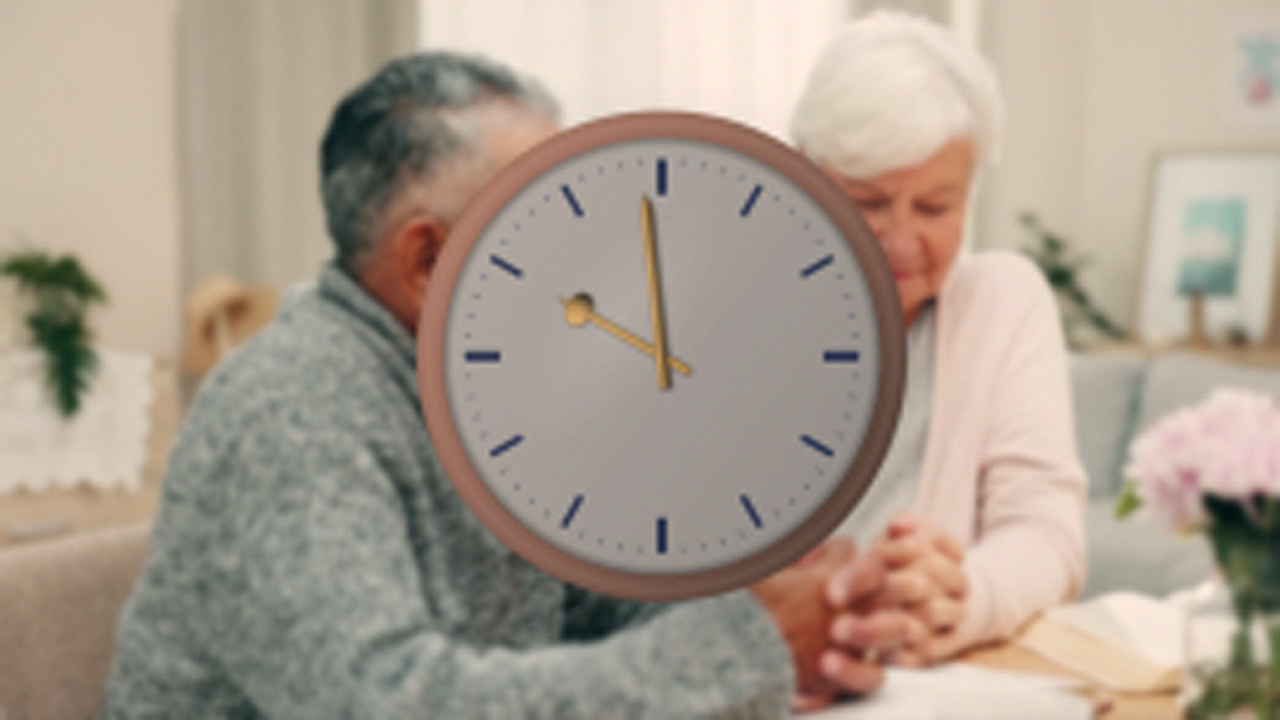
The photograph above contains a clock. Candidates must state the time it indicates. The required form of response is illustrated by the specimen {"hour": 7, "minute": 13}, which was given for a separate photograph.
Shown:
{"hour": 9, "minute": 59}
